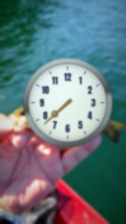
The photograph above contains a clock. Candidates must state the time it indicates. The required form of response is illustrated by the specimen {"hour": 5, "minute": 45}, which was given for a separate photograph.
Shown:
{"hour": 7, "minute": 38}
